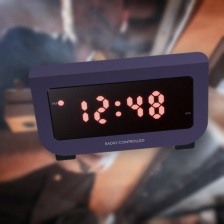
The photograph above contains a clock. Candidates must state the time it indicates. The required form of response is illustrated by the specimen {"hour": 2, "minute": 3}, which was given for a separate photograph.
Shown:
{"hour": 12, "minute": 48}
